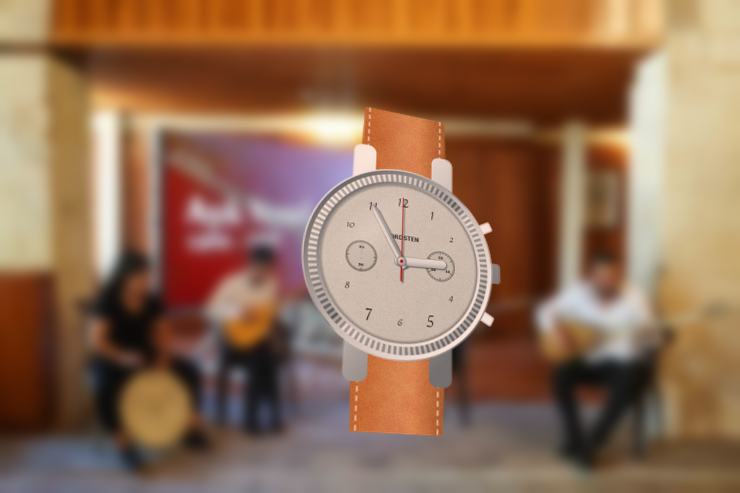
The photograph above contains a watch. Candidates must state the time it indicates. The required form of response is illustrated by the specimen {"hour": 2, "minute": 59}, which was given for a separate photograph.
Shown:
{"hour": 2, "minute": 55}
